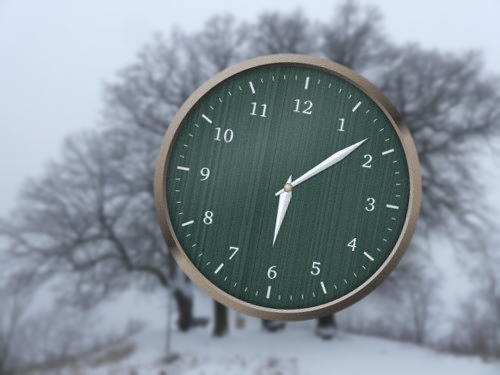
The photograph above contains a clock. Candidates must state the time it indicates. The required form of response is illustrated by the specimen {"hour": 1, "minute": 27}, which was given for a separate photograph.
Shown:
{"hour": 6, "minute": 8}
